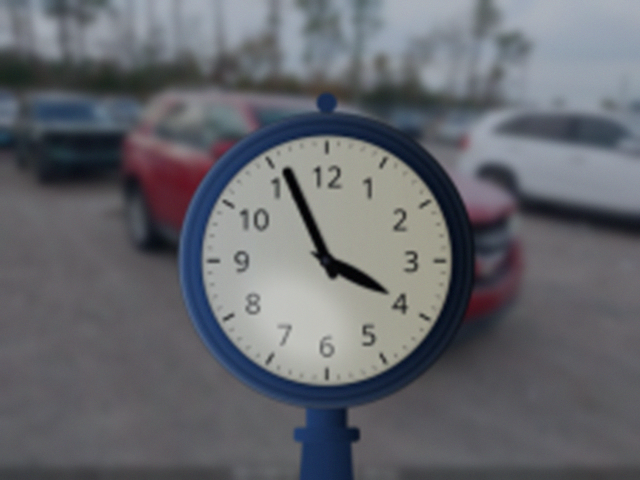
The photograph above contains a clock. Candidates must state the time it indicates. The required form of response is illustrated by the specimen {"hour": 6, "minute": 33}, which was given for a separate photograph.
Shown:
{"hour": 3, "minute": 56}
